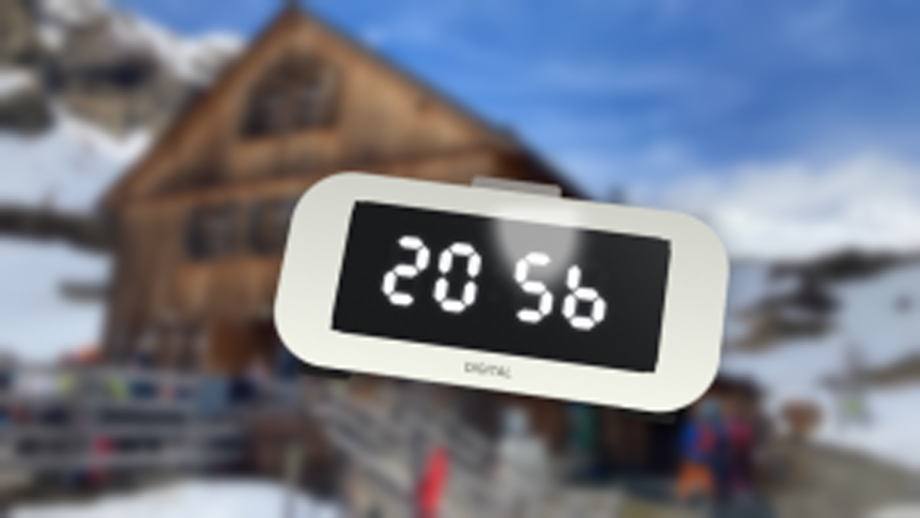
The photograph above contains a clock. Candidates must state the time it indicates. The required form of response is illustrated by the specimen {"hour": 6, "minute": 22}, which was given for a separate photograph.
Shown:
{"hour": 20, "minute": 56}
